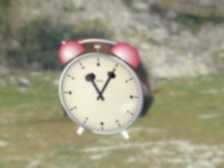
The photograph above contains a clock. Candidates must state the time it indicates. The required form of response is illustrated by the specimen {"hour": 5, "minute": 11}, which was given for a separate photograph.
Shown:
{"hour": 11, "minute": 5}
